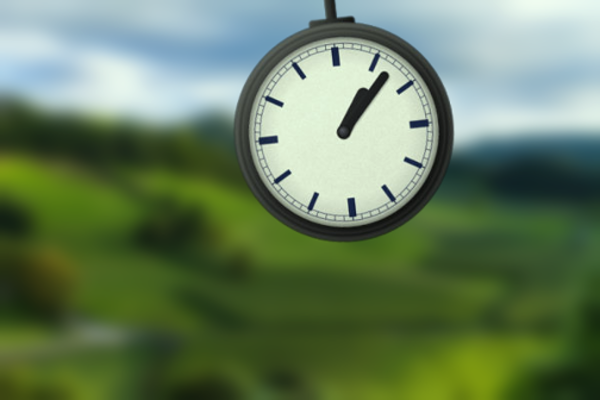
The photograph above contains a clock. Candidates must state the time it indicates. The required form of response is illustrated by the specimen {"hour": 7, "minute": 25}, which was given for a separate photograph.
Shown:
{"hour": 1, "minute": 7}
